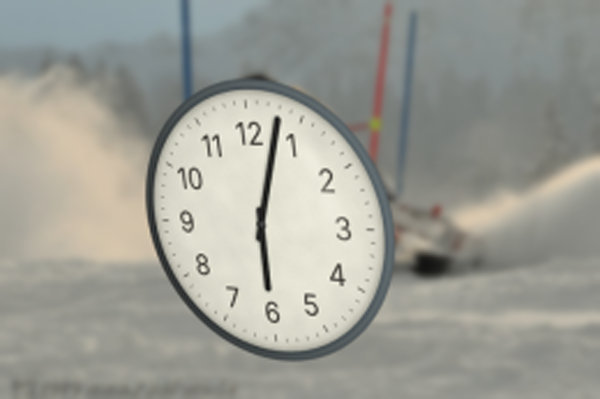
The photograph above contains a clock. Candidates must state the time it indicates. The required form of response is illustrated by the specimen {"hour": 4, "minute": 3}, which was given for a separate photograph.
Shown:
{"hour": 6, "minute": 3}
